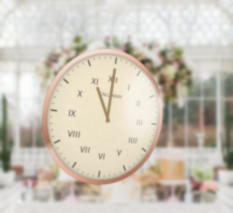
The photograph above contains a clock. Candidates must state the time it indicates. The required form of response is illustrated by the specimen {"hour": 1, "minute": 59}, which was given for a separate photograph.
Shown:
{"hour": 11, "minute": 0}
